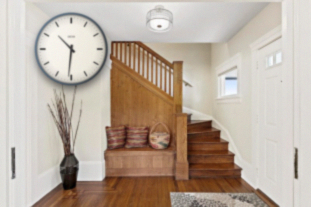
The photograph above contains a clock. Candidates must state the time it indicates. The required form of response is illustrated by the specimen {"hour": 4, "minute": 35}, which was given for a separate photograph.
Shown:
{"hour": 10, "minute": 31}
